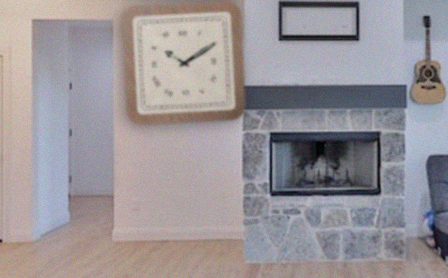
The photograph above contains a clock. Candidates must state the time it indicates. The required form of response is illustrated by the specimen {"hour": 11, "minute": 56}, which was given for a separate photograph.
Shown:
{"hour": 10, "minute": 10}
